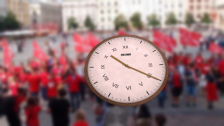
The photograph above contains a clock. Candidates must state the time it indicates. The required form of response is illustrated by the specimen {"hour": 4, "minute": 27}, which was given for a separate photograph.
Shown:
{"hour": 10, "minute": 20}
